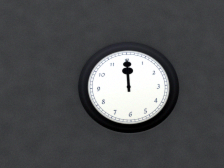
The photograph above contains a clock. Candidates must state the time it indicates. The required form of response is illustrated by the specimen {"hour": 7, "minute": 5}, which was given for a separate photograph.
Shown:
{"hour": 12, "minute": 0}
